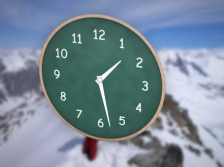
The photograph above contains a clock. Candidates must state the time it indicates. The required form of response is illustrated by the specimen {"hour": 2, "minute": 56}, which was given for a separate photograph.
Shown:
{"hour": 1, "minute": 28}
